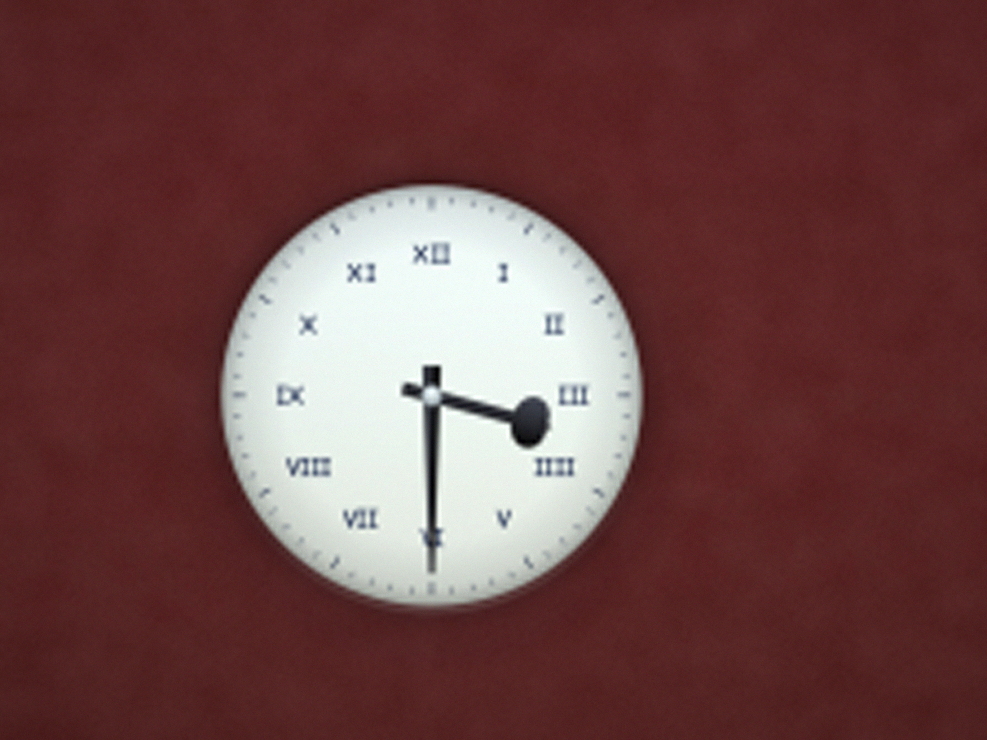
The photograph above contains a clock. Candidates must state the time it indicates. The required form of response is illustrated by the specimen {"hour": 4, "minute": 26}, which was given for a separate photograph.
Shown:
{"hour": 3, "minute": 30}
